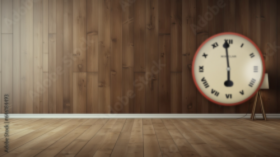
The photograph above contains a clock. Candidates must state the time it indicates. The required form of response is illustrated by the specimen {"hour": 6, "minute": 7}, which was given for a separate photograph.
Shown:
{"hour": 5, "minute": 59}
